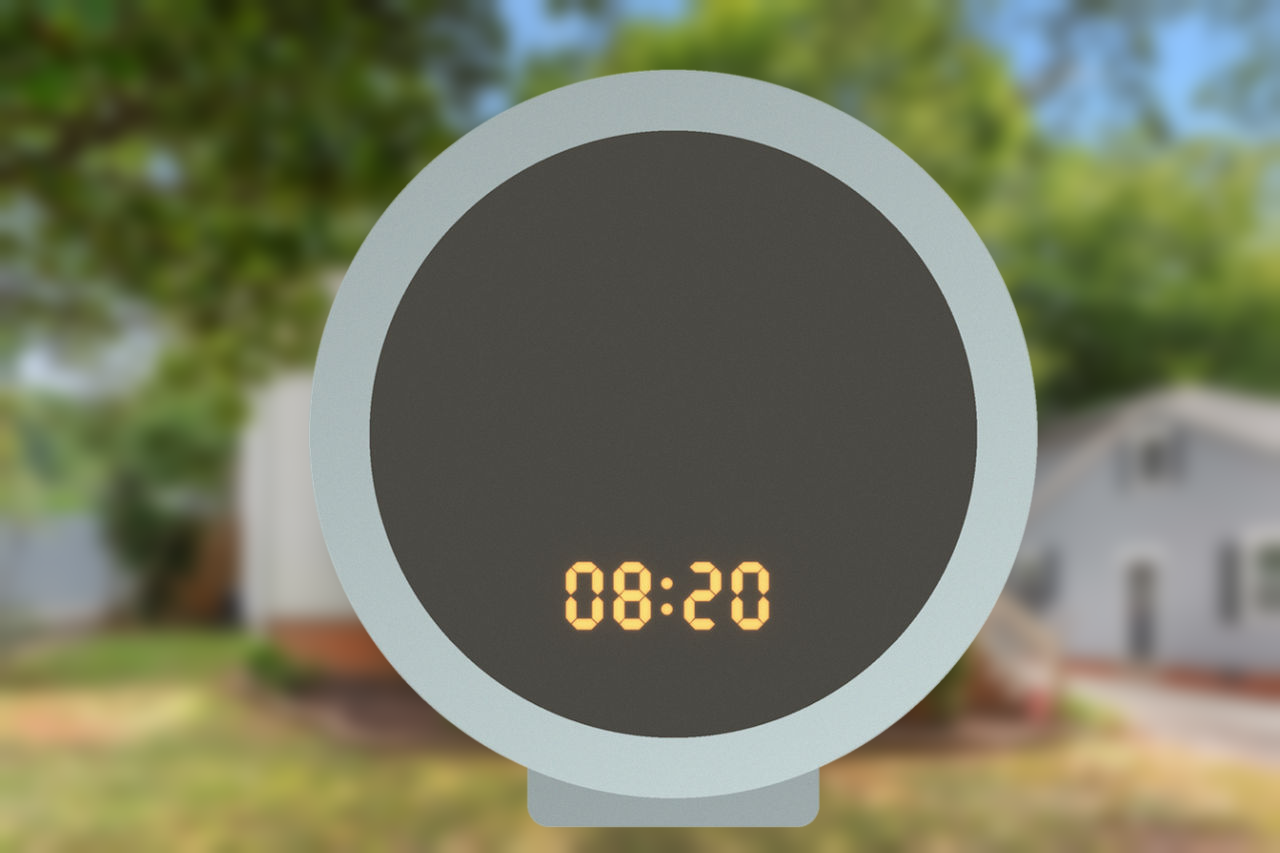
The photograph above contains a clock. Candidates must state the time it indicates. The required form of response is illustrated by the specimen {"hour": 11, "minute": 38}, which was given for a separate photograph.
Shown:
{"hour": 8, "minute": 20}
